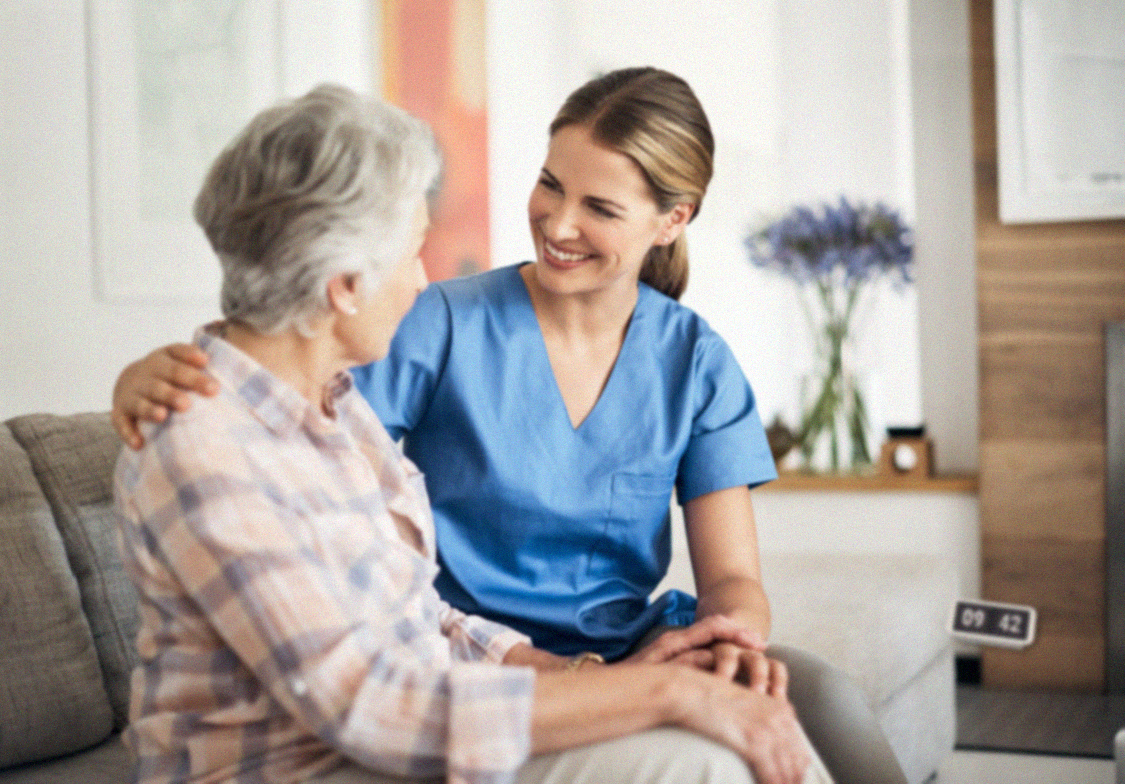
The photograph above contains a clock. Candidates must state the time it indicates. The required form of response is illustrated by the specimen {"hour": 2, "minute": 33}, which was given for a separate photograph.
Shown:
{"hour": 9, "minute": 42}
